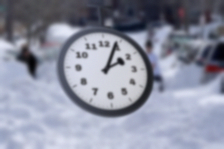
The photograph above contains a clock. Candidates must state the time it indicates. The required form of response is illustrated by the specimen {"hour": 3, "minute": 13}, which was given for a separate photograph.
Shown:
{"hour": 2, "minute": 4}
